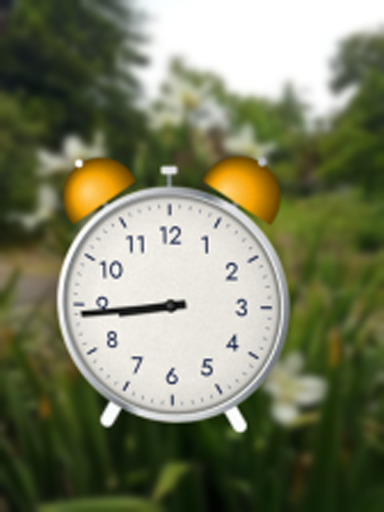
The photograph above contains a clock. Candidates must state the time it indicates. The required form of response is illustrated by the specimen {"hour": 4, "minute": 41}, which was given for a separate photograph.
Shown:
{"hour": 8, "minute": 44}
